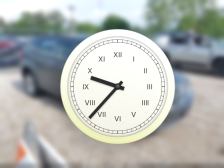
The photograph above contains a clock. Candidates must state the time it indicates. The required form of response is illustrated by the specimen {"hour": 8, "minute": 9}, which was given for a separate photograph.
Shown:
{"hour": 9, "minute": 37}
